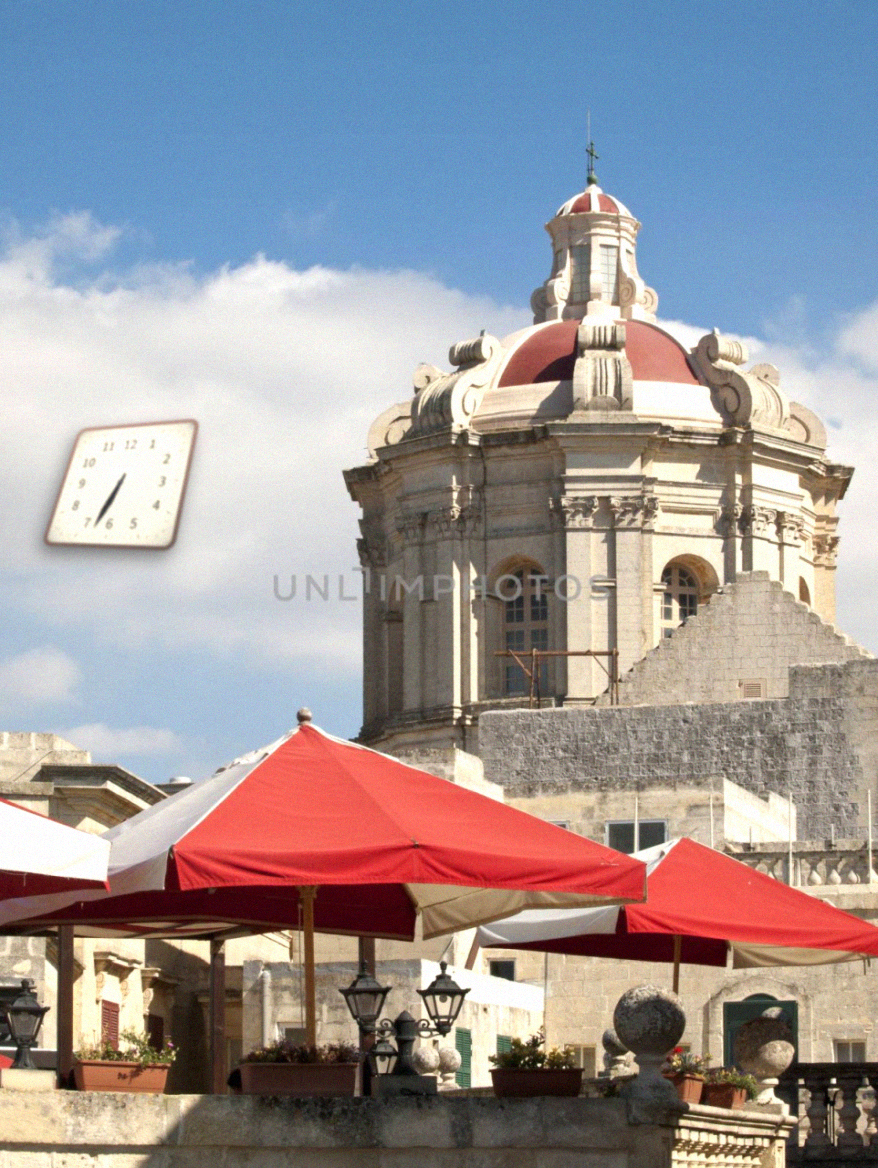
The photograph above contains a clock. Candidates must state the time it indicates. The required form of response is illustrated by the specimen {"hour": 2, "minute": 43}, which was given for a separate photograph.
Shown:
{"hour": 6, "minute": 33}
